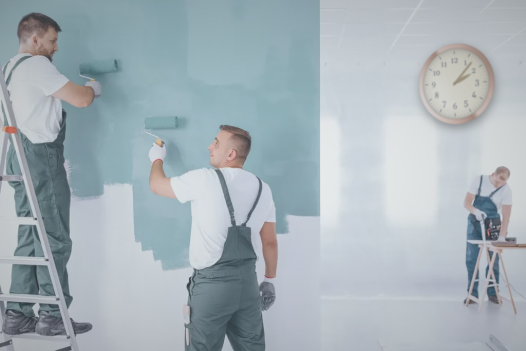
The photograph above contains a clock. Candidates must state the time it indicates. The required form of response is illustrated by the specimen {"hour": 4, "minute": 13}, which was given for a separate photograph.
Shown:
{"hour": 2, "minute": 7}
